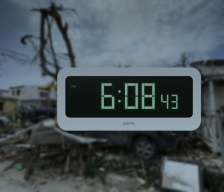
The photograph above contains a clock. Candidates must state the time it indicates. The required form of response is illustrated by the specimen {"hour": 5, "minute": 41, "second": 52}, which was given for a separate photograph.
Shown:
{"hour": 6, "minute": 8, "second": 43}
